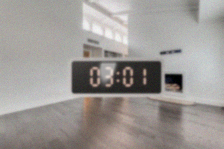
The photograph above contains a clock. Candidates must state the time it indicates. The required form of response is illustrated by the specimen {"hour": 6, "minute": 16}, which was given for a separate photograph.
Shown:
{"hour": 3, "minute": 1}
